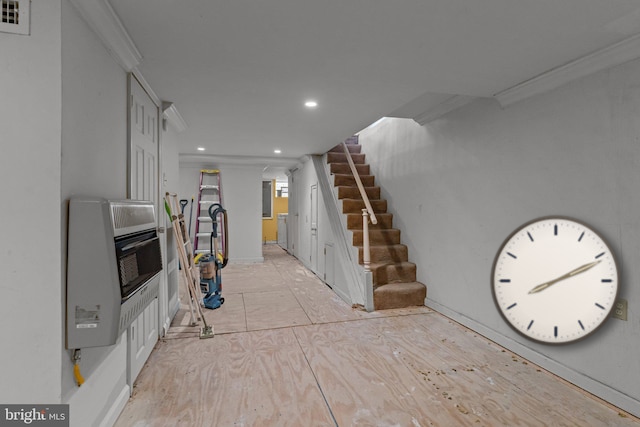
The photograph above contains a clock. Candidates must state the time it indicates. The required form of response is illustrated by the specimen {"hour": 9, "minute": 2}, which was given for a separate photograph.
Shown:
{"hour": 8, "minute": 11}
